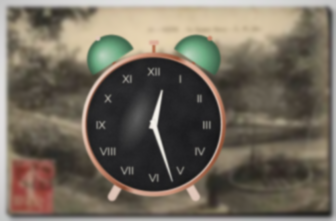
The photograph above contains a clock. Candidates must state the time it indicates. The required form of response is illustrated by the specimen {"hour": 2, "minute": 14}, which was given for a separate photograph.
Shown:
{"hour": 12, "minute": 27}
